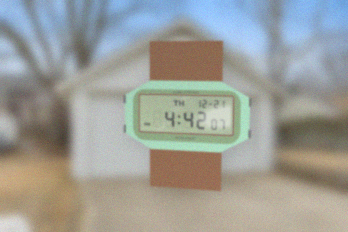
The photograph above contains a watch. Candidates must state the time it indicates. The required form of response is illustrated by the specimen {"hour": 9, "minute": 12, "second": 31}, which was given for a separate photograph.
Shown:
{"hour": 4, "minute": 42, "second": 7}
